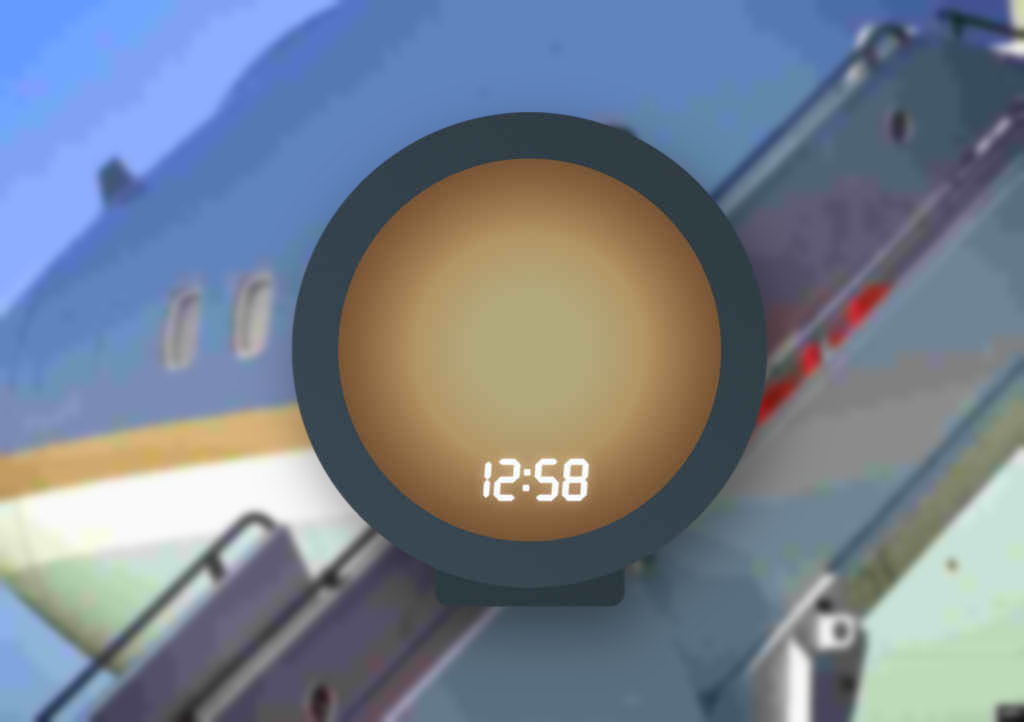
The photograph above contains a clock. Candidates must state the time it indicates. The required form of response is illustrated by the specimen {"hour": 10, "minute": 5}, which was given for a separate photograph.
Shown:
{"hour": 12, "minute": 58}
